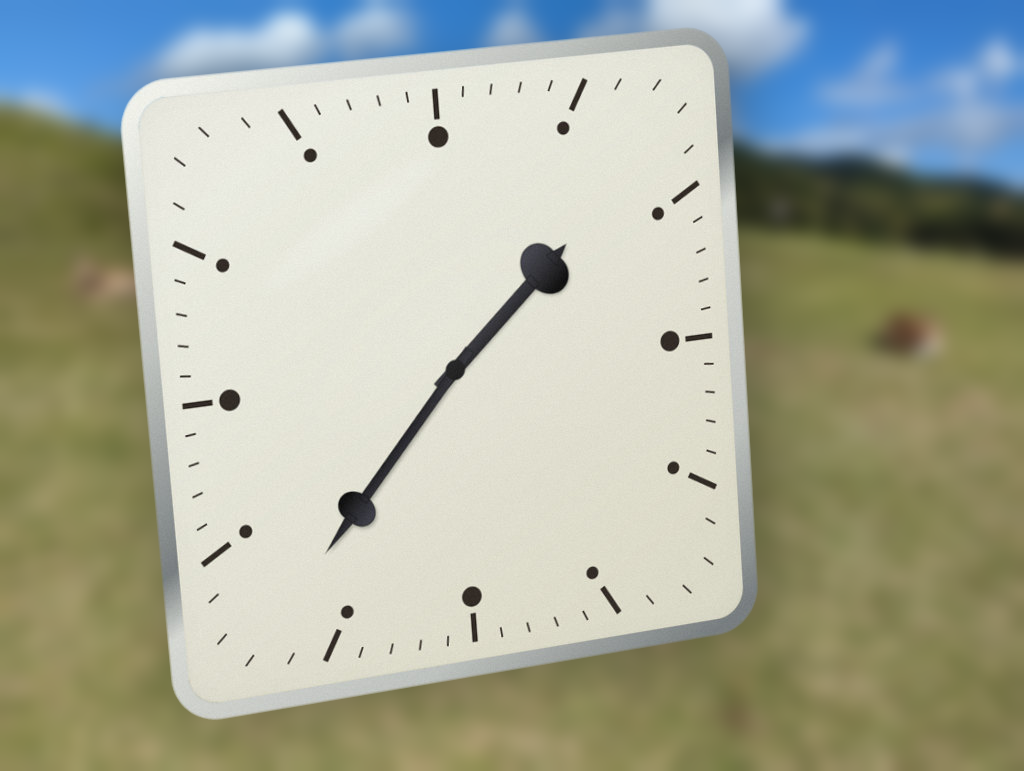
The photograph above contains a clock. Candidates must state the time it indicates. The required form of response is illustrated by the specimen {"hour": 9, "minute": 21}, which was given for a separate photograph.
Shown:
{"hour": 1, "minute": 37}
